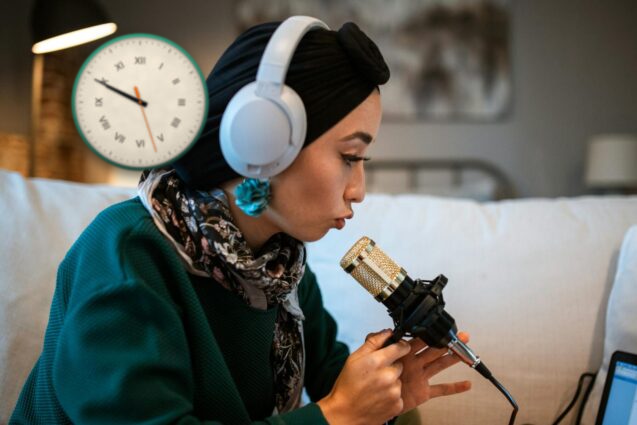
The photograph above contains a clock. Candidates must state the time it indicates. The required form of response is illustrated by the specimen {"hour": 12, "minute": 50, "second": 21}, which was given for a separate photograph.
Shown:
{"hour": 9, "minute": 49, "second": 27}
